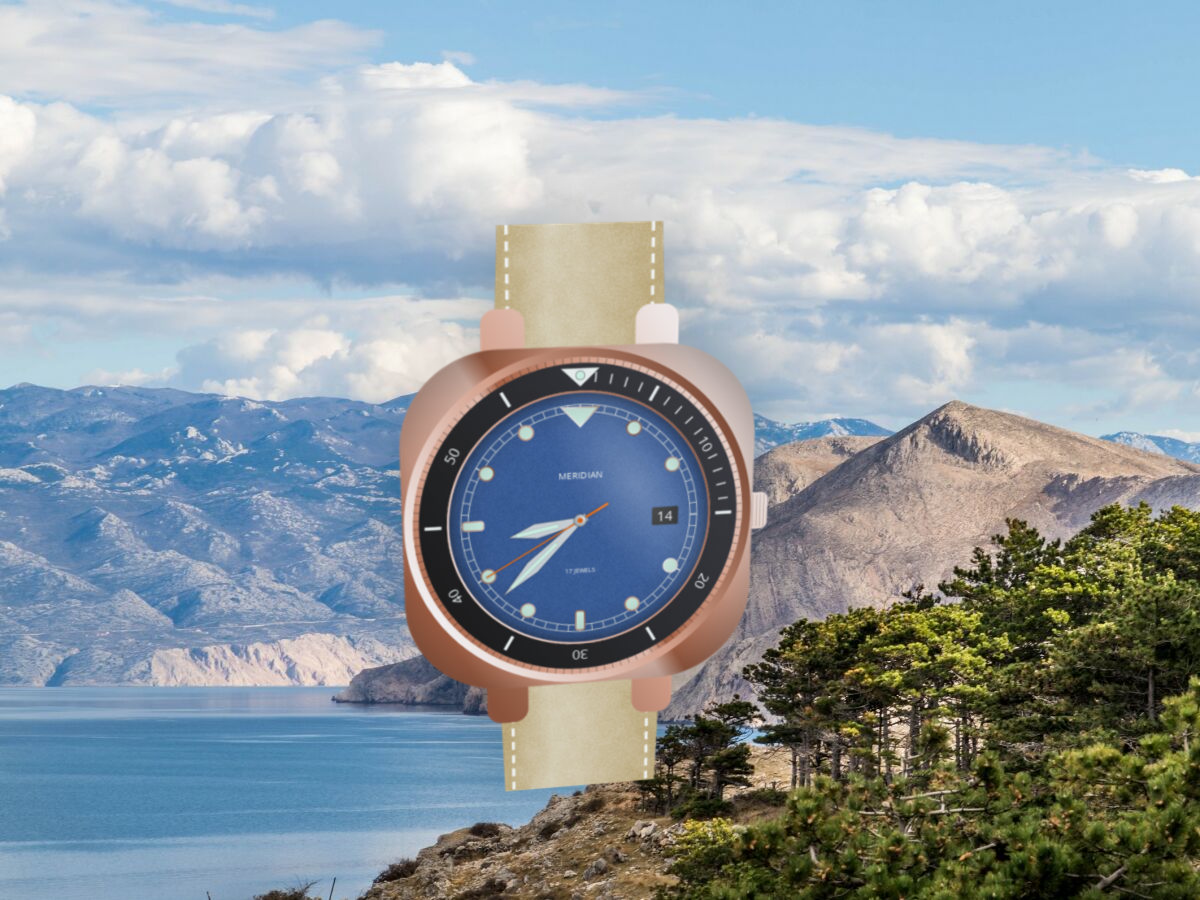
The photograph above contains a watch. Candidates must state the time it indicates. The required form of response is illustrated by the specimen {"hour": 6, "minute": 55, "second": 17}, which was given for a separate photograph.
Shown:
{"hour": 8, "minute": 37, "second": 40}
